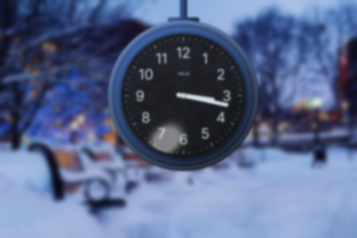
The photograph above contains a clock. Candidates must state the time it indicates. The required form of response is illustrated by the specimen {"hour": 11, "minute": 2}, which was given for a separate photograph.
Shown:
{"hour": 3, "minute": 17}
